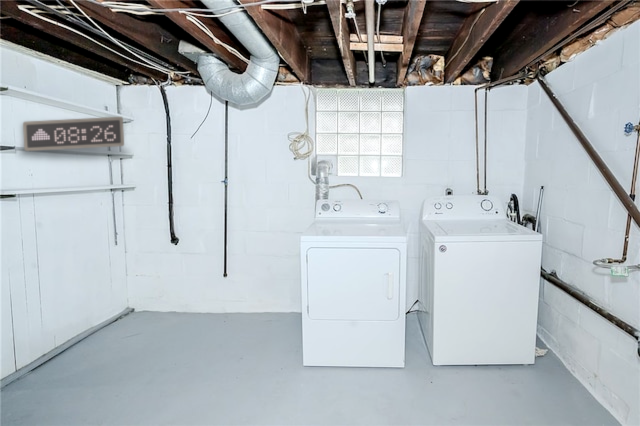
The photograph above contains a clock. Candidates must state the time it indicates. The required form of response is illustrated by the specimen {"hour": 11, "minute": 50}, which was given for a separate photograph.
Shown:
{"hour": 8, "minute": 26}
